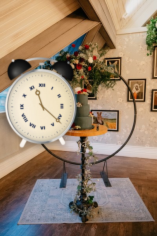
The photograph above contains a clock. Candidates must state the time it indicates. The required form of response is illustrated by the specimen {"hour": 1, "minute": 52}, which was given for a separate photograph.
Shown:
{"hour": 11, "minute": 22}
